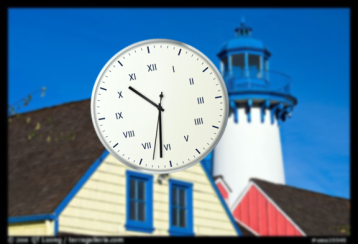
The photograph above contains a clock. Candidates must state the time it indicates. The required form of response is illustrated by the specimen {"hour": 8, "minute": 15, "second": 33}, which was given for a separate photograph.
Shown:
{"hour": 10, "minute": 31, "second": 33}
